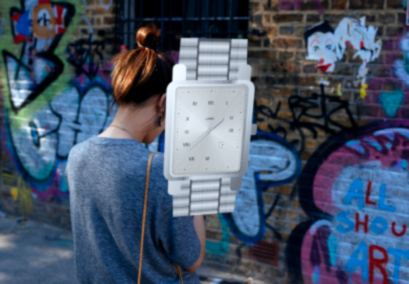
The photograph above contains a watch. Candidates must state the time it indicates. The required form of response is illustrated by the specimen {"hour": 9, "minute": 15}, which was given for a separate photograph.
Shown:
{"hour": 1, "minute": 38}
